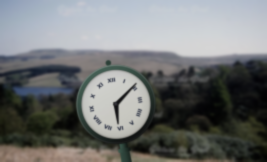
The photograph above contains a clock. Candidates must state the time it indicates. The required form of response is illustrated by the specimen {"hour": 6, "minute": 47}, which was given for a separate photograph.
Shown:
{"hour": 6, "minute": 9}
